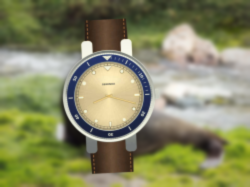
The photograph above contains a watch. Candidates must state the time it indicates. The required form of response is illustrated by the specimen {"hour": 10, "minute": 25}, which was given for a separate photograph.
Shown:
{"hour": 8, "minute": 18}
